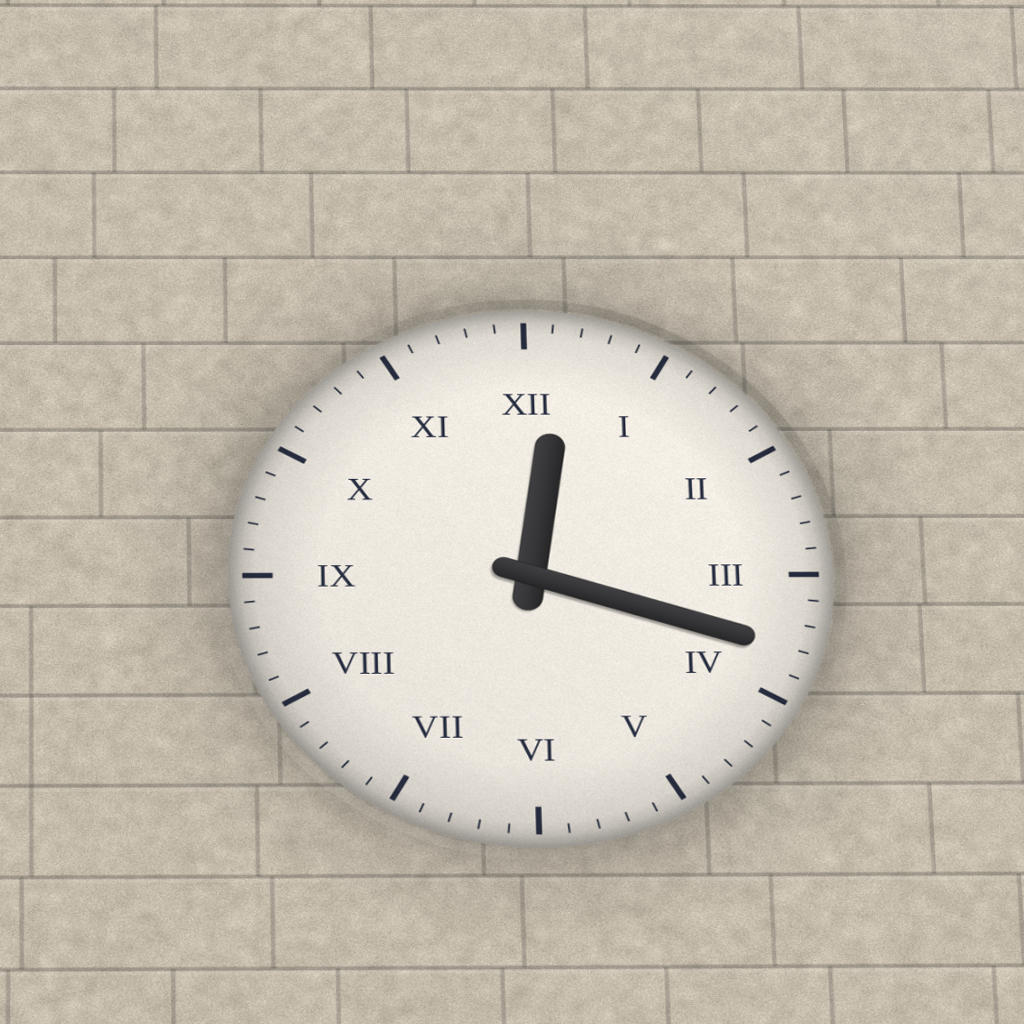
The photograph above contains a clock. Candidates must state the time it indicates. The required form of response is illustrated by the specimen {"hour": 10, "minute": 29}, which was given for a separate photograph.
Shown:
{"hour": 12, "minute": 18}
